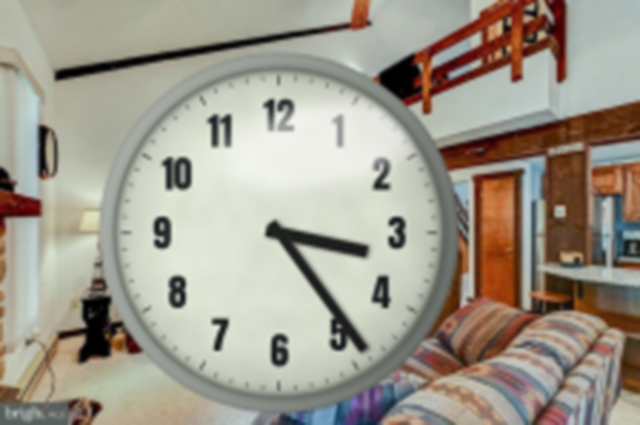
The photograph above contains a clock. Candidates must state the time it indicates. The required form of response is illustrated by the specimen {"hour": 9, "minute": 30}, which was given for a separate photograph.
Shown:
{"hour": 3, "minute": 24}
